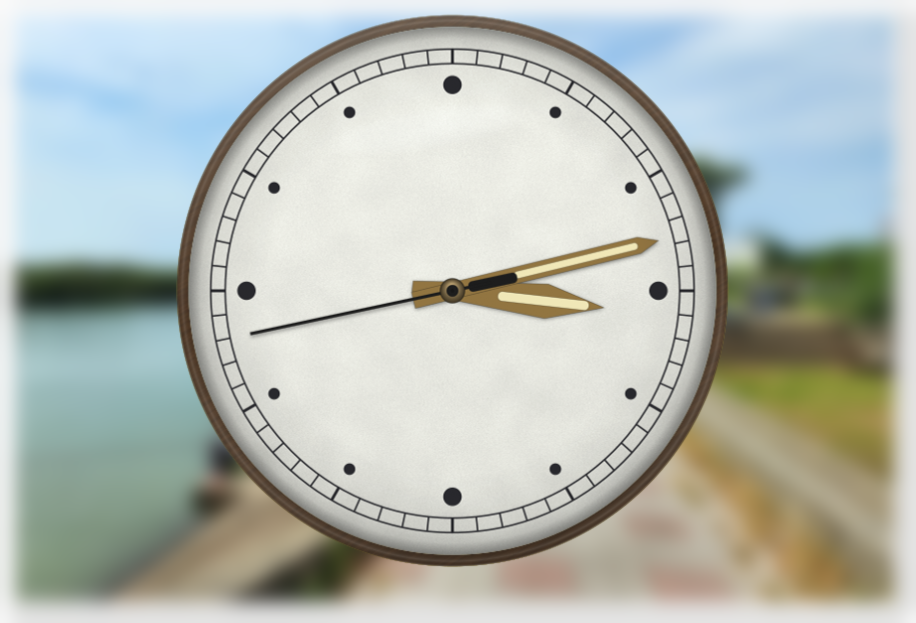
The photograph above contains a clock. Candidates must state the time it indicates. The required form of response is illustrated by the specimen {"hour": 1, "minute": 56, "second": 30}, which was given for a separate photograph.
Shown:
{"hour": 3, "minute": 12, "second": 43}
